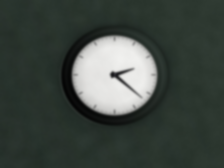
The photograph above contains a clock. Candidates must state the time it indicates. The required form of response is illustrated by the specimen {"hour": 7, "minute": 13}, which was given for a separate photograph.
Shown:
{"hour": 2, "minute": 22}
